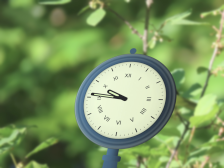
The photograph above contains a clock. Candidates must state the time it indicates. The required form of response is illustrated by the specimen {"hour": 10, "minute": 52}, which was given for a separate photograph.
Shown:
{"hour": 9, "minute": 46}
